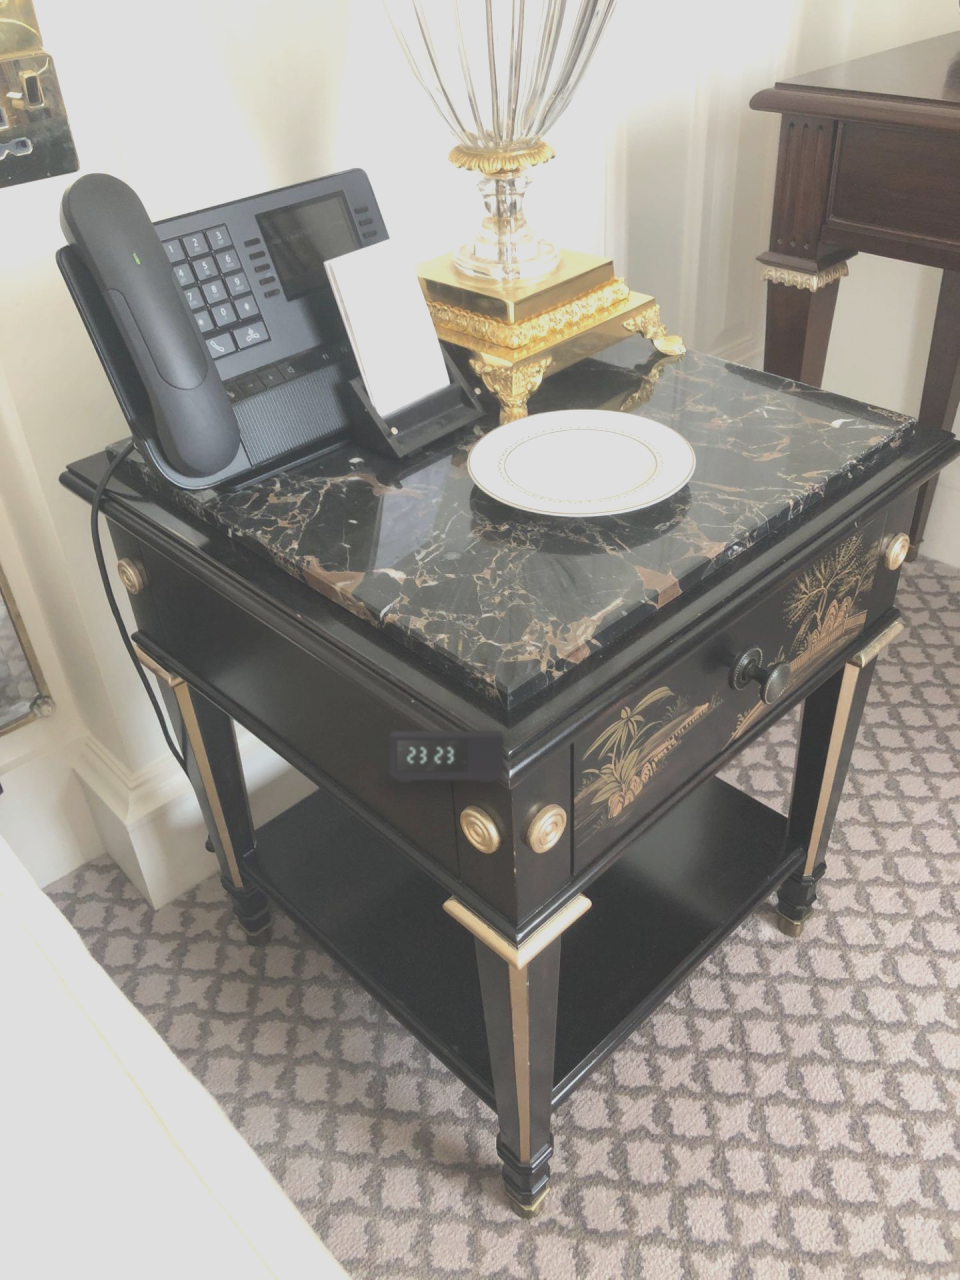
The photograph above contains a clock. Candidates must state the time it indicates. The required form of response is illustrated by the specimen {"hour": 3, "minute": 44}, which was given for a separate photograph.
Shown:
{"hour": 23, "minute": 23}
